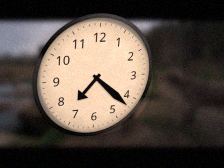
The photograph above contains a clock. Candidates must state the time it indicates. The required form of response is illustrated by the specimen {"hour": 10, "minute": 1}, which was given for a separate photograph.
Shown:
{"hour": 7, "minute": 22}
